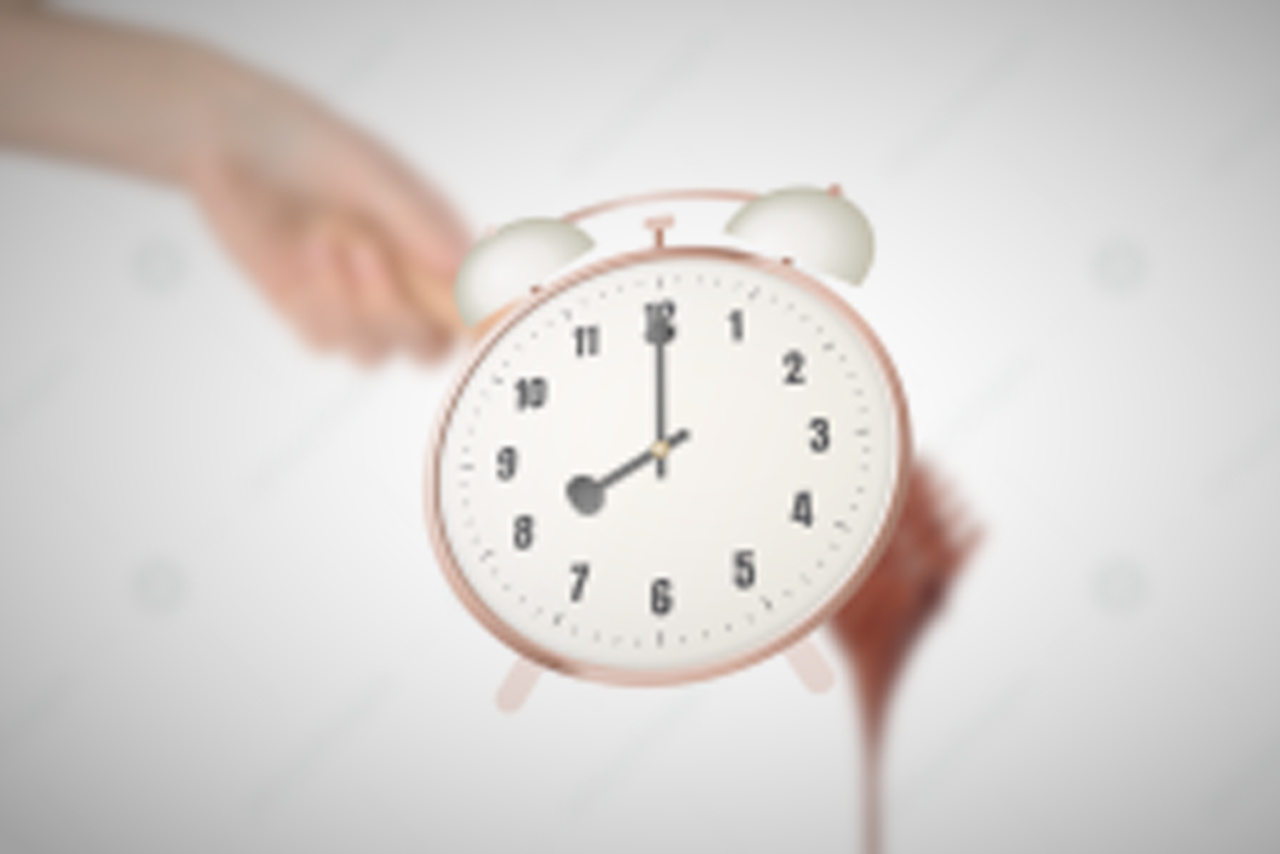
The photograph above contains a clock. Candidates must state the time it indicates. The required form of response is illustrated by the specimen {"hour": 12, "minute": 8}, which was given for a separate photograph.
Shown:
{"hour": 8, "minute": 0}
